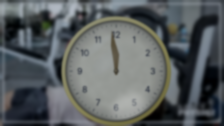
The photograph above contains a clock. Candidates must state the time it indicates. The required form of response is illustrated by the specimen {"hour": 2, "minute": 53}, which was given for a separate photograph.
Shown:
{"hour": 11, "minute": 59}
